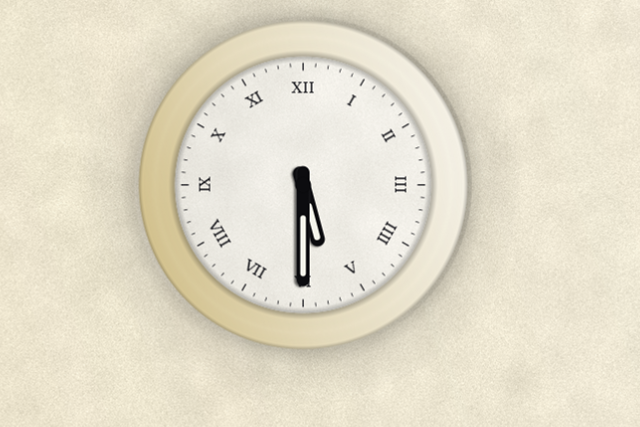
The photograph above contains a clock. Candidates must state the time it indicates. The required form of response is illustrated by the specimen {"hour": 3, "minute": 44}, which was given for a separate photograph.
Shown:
{"hour": 5, "minute": 30}
